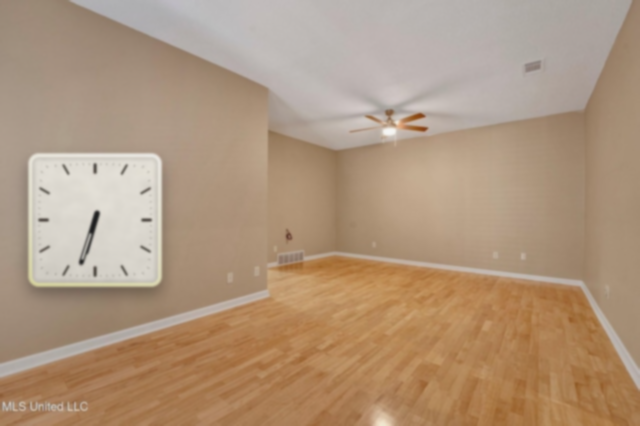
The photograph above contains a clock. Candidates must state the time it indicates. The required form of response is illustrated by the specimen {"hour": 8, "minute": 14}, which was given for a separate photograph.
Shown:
{"hour": 6, "minute": 33}
